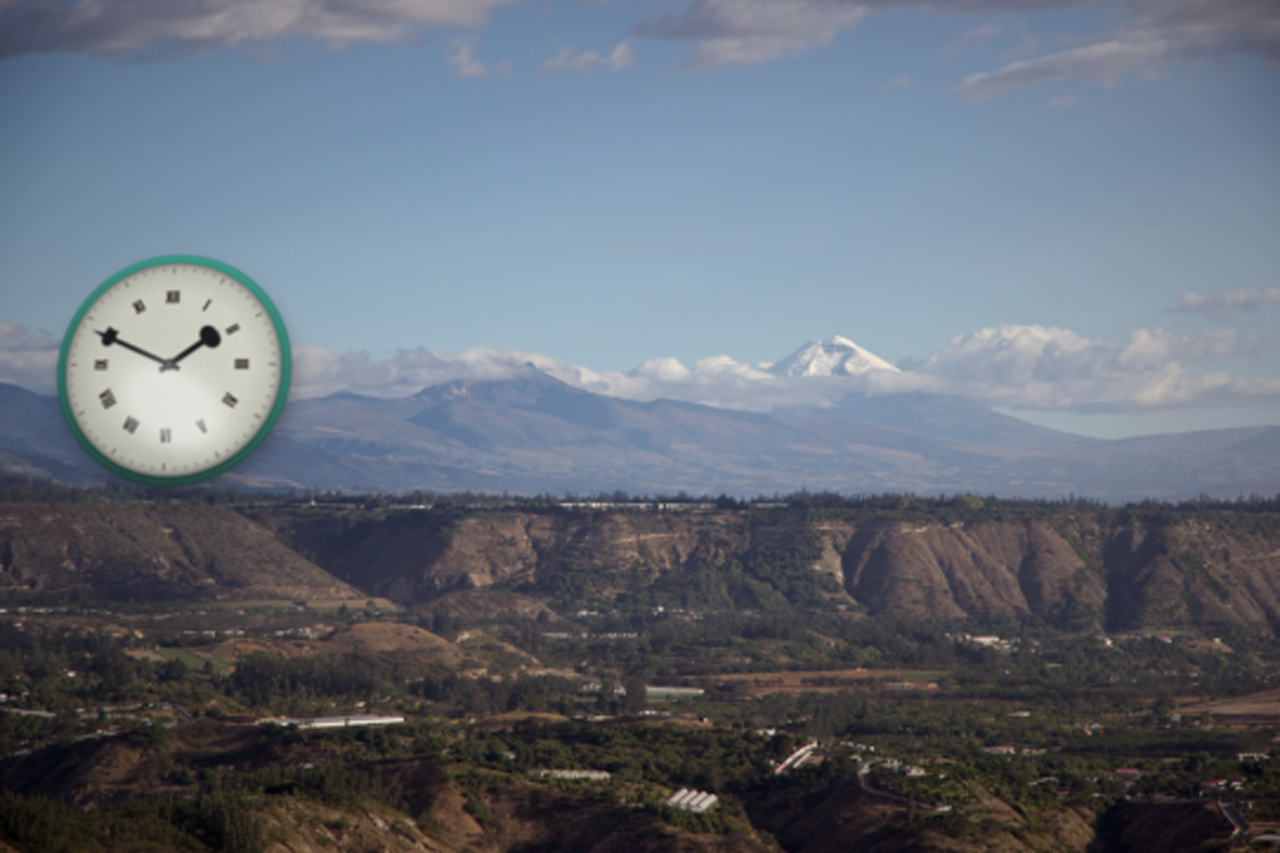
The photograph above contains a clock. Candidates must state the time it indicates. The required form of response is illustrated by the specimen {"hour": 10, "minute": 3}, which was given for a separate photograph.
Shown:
{"hour": 1, "minute": 49}
